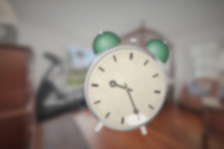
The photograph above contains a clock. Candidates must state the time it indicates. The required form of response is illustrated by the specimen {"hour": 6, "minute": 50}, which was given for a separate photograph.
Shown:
{"hour": 9, "minute": 25}
